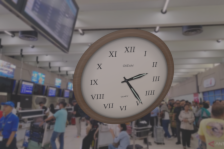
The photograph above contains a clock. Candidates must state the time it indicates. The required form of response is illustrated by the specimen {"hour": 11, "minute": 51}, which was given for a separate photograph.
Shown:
{"hour": 2, "minute": 24}
